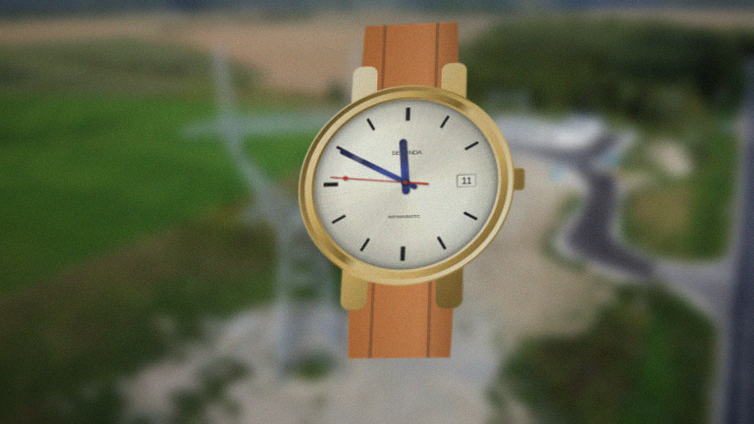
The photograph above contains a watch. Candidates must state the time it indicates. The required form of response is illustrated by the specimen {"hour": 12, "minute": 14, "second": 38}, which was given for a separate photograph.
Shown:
{"hour": 11, "minute": 49, "second": 46}
